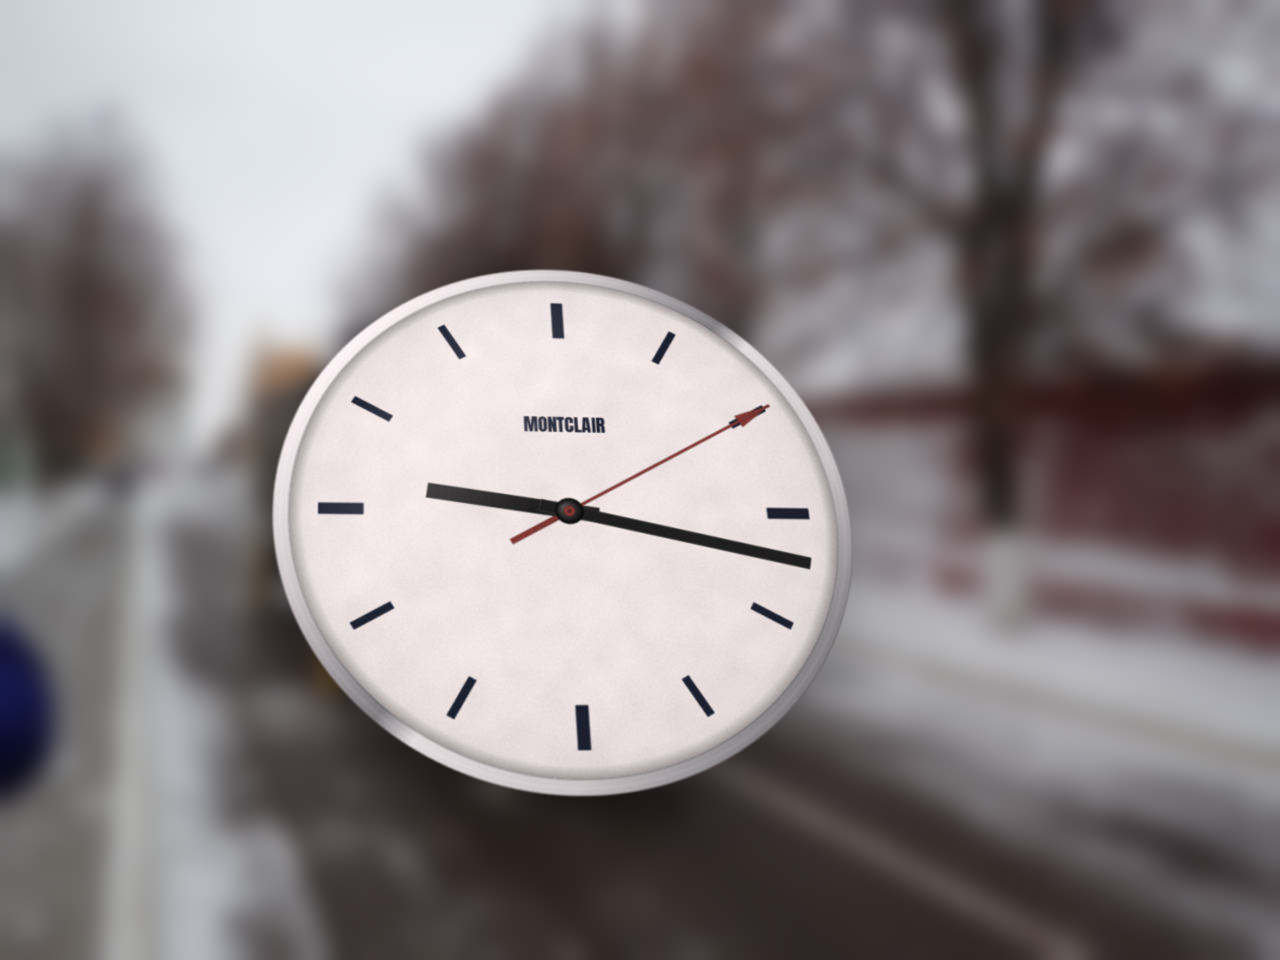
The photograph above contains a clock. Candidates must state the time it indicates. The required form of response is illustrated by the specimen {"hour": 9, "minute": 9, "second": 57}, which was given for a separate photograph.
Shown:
{"hour": 9, "minute": 17, "second": 10}
